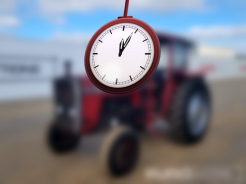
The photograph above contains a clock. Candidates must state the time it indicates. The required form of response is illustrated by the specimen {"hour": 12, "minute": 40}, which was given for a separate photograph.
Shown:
{"hour": 12, "minute": 4}
